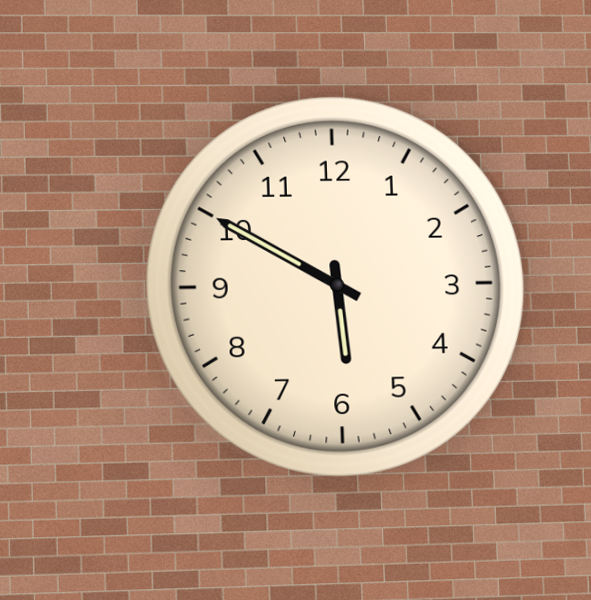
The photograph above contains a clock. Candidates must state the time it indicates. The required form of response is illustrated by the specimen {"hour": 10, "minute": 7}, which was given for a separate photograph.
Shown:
{"hour": 5, "minute": 50}
